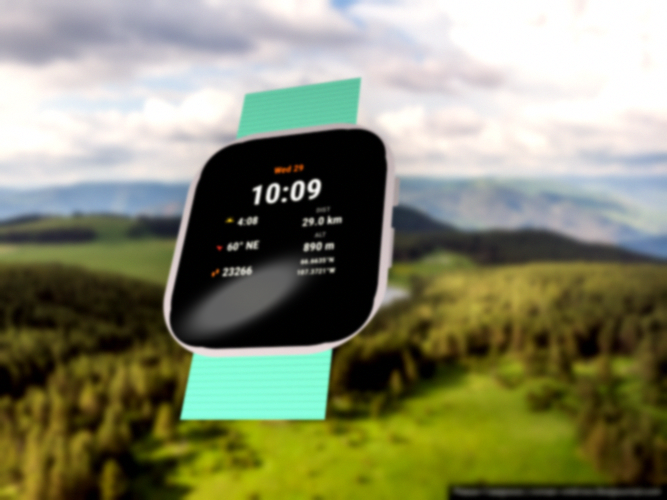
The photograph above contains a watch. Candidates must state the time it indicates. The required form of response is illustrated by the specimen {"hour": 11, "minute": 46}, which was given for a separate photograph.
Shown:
{"hour": 10, "minute": 9}
